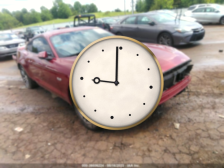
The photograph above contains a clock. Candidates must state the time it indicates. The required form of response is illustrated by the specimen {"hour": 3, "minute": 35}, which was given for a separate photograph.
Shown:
{"hour": 8, "minute": 59}
